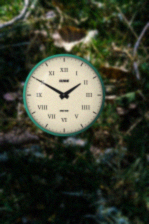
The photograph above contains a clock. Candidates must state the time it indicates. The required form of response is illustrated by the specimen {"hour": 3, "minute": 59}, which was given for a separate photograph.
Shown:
{"hour": 1, "minute": 50}
